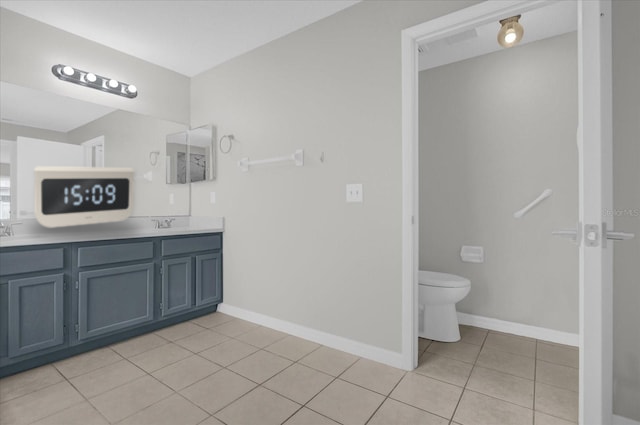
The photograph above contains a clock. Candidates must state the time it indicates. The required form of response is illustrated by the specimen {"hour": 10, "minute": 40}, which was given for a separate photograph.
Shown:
{"hour": 15, "minute": 9}
